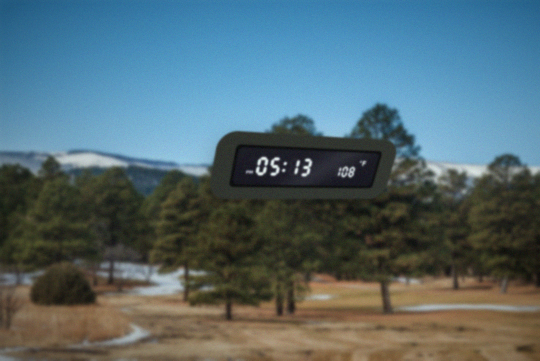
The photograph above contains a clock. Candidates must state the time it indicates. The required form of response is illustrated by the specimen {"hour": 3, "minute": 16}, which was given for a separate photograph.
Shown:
{"hour": 5, "minute": 13}
